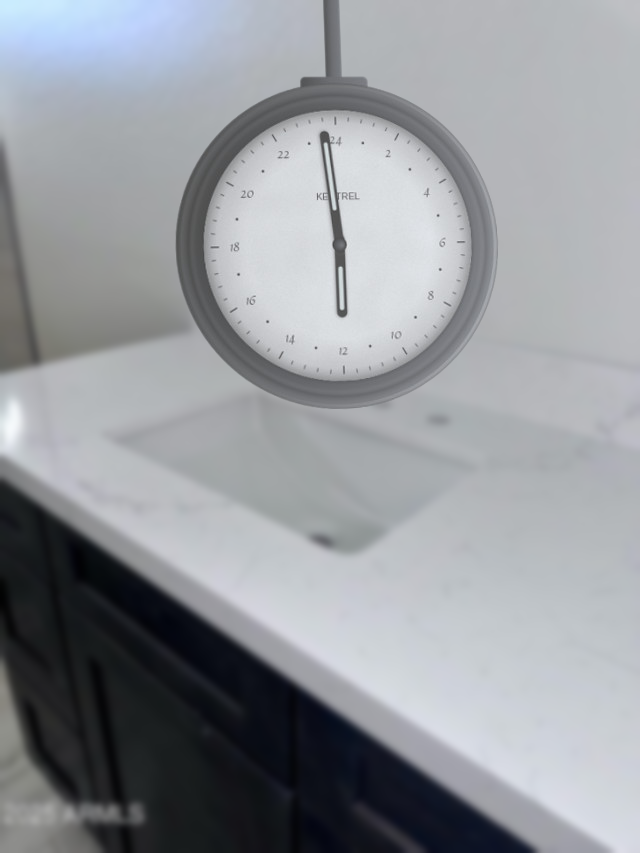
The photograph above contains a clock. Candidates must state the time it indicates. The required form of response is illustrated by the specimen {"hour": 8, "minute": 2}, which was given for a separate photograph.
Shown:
{"hour": 11, "minute": 59}
